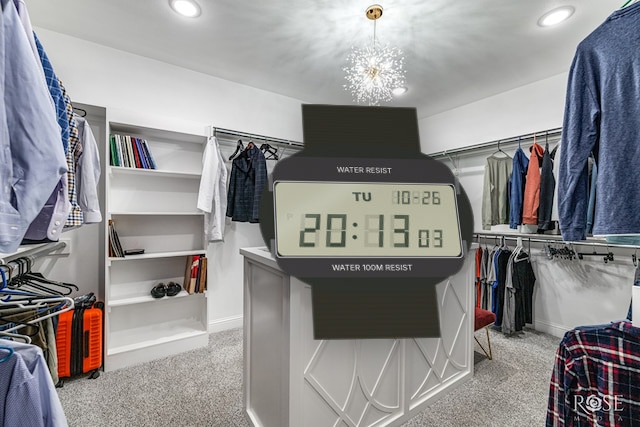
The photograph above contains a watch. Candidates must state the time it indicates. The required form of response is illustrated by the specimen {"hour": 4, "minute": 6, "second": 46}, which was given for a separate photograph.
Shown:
{"hour": 20, "minute": 13, "second": 3}
